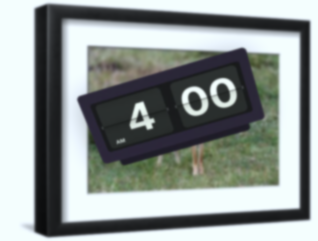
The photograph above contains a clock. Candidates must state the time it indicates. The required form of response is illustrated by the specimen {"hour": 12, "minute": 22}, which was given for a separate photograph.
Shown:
{"hour": 4, "minute": 0}
